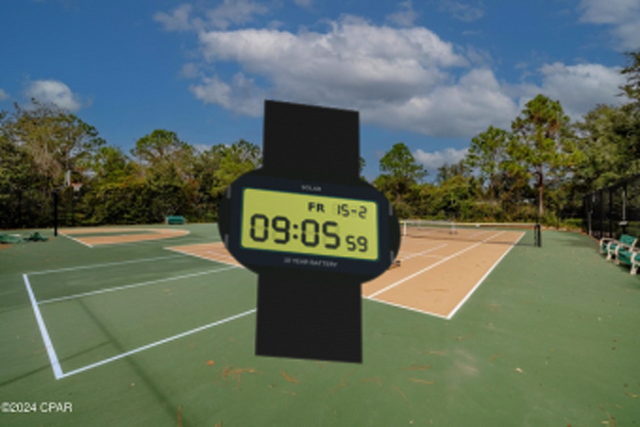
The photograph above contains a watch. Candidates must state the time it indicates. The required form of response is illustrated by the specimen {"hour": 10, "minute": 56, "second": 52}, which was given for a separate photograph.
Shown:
{"hour": 9, "minute": 5, "second": 59}
